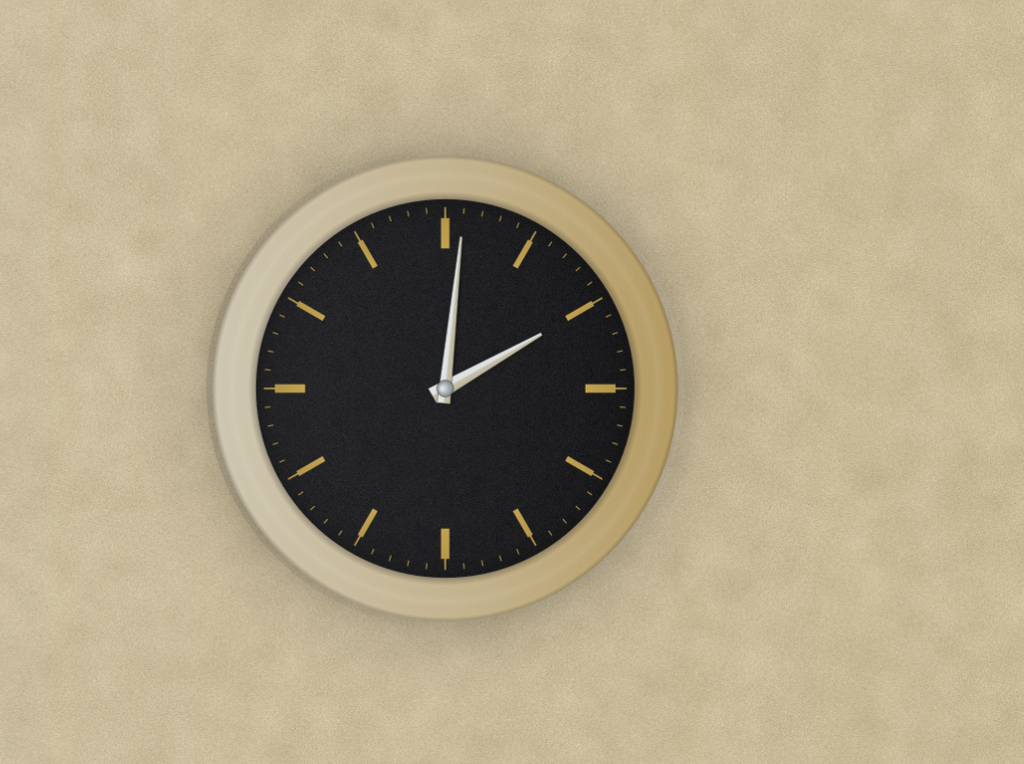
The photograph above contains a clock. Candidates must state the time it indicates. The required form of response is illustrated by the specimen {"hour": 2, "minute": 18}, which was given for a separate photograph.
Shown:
{"hour": 2, "minute": 1}
